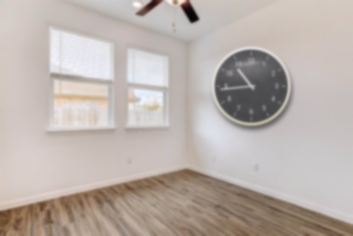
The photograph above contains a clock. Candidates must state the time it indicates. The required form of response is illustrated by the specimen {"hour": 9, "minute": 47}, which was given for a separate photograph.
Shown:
{"hour": 10, "minute": 44}
